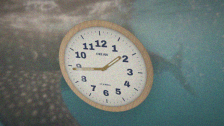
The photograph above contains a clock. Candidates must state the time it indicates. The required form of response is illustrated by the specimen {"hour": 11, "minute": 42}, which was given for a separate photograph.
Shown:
{"hour": 1, "minute": 44}
